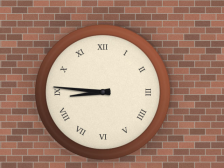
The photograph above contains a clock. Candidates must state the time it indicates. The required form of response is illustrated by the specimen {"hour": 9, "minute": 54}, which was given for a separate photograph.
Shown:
{"hour": 8, "minute": 46}
